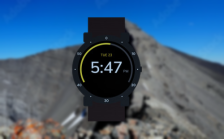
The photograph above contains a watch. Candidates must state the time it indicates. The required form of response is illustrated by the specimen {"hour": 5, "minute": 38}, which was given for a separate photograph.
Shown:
{"hour": 5, "minute": 47}
